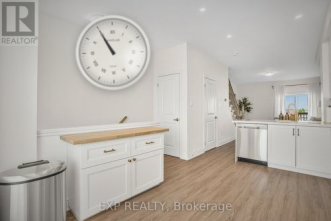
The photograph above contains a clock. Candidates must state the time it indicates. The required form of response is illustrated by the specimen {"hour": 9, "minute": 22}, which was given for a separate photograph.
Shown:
{"hour": 10, "minute": 55}
